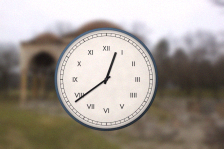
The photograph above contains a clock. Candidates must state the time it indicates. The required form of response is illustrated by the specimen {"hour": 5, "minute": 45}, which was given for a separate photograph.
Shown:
{"hour": 12, "minute": 39}
